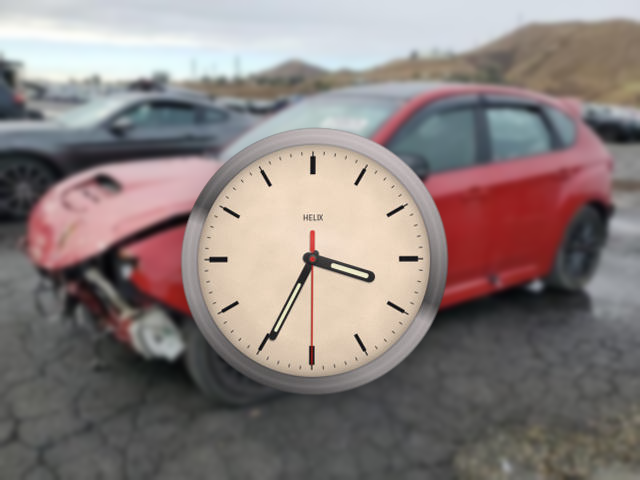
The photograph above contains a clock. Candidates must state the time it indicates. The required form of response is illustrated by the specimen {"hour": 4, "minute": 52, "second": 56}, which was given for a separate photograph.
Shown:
{"hour": 3, "minute": 34, "second": 30}
